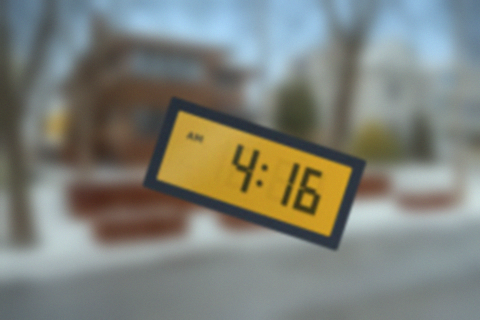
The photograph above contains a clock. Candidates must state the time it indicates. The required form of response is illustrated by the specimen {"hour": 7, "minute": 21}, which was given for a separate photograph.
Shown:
{"hour": 4, "minute": 16}
